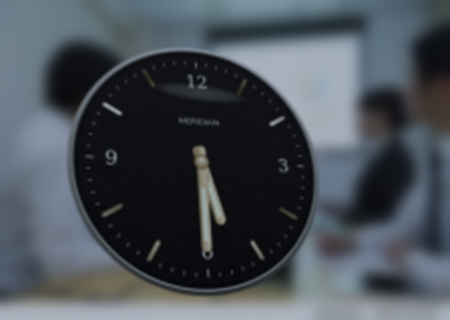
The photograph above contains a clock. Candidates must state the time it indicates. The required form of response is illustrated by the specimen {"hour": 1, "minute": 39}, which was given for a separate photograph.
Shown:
{"hour": 5, "minute": 30}
